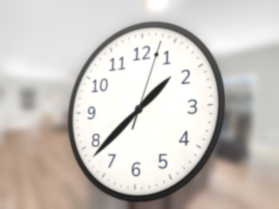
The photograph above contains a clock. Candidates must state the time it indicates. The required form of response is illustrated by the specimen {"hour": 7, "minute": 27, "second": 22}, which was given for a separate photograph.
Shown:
{"hour": 1, "minute": 38, "second": 3}
